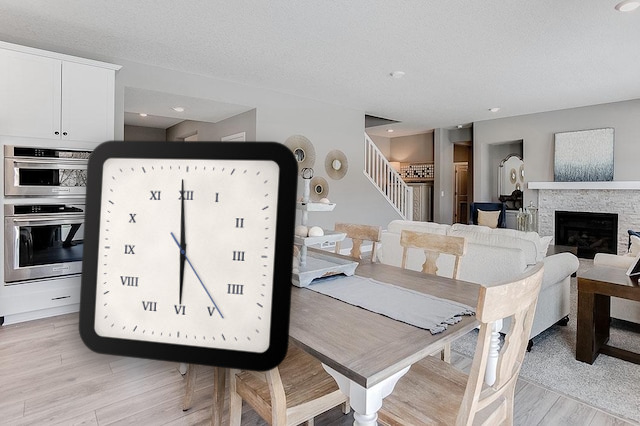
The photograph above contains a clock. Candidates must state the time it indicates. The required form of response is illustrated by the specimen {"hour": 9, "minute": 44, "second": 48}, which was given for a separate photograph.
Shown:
{"hour": 5, "minute": 59, "second": 24}
